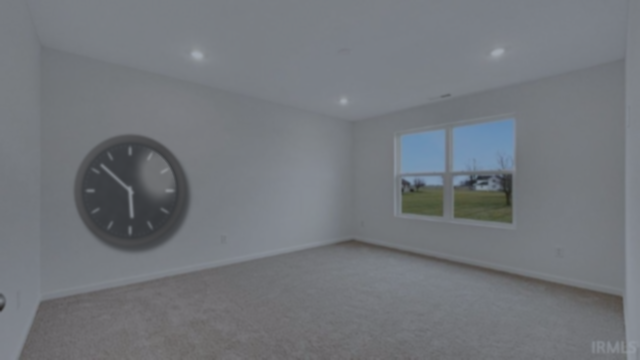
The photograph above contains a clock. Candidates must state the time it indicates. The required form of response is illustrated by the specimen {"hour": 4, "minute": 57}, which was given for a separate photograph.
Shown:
{"hour": 5, "minute": 52}
